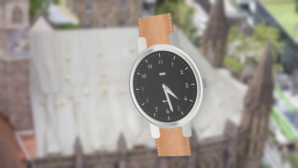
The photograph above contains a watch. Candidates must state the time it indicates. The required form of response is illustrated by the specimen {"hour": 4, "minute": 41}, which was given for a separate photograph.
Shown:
{"hour": 4, "minute": 28}
